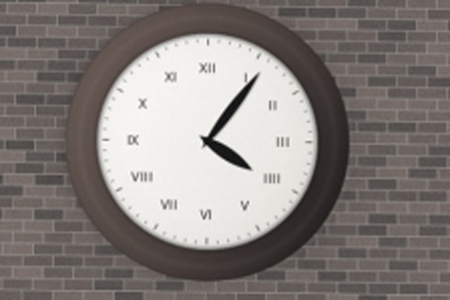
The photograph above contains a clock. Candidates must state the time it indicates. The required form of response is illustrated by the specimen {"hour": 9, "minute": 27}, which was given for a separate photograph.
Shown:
{"hour": 4, "minute": 6}
